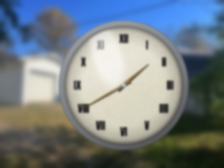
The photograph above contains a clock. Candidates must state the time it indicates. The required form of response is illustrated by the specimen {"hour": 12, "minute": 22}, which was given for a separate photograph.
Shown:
{"hour": 1, "minute": 40}
